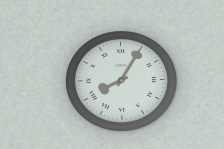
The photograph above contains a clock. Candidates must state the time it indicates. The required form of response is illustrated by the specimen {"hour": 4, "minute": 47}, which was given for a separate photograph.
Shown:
{"hour": 8, "minute": 5}
